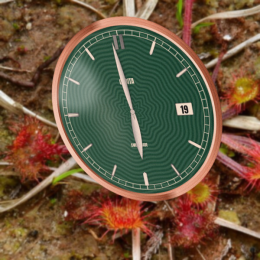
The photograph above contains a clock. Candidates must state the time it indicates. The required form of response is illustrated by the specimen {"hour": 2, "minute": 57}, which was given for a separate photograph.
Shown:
{"hour": 5, "minute": 59}
